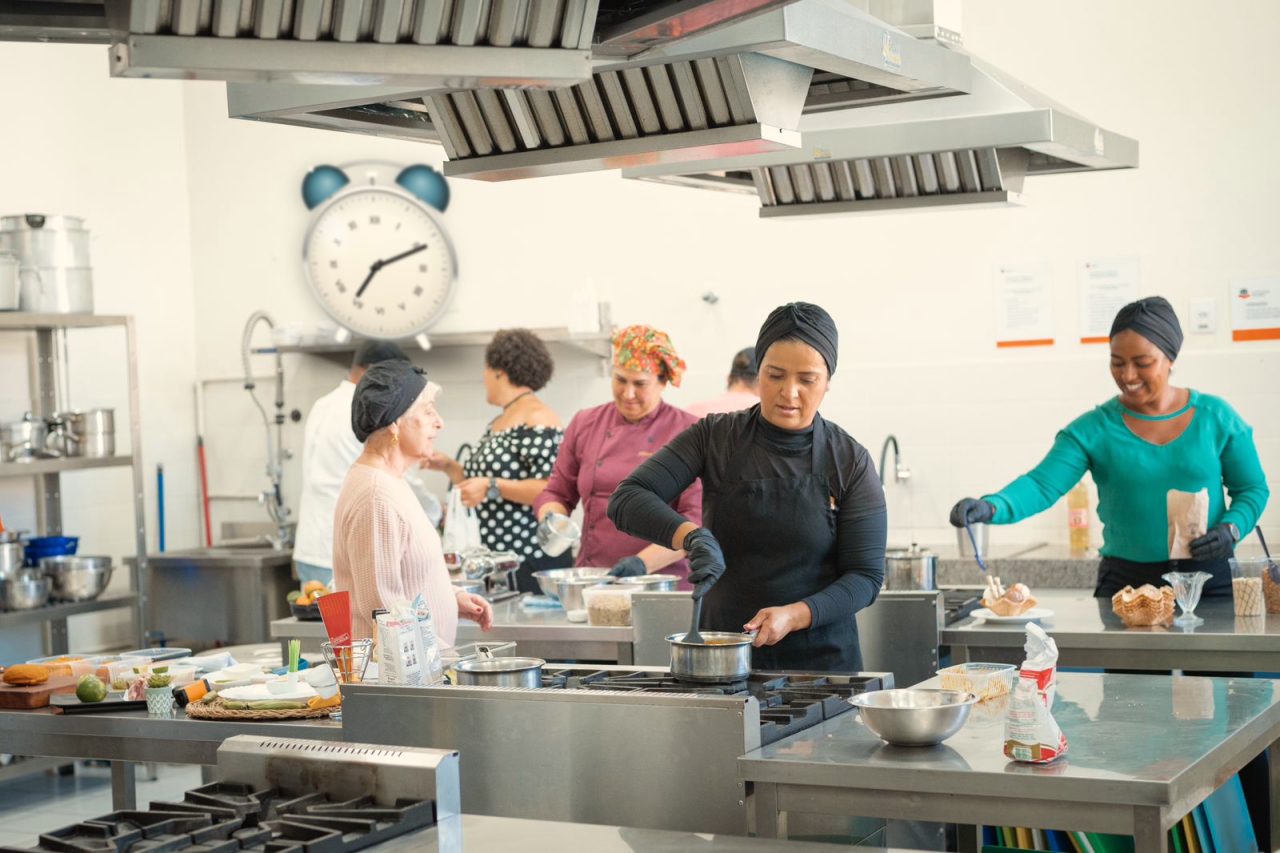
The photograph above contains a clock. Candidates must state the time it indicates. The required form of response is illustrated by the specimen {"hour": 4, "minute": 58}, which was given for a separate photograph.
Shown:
{"hour": 7, "minute": 11}
